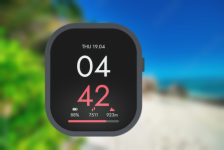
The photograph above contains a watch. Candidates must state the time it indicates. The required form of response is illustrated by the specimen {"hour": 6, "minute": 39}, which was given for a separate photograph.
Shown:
{"hour": 4, "minute": 42}
